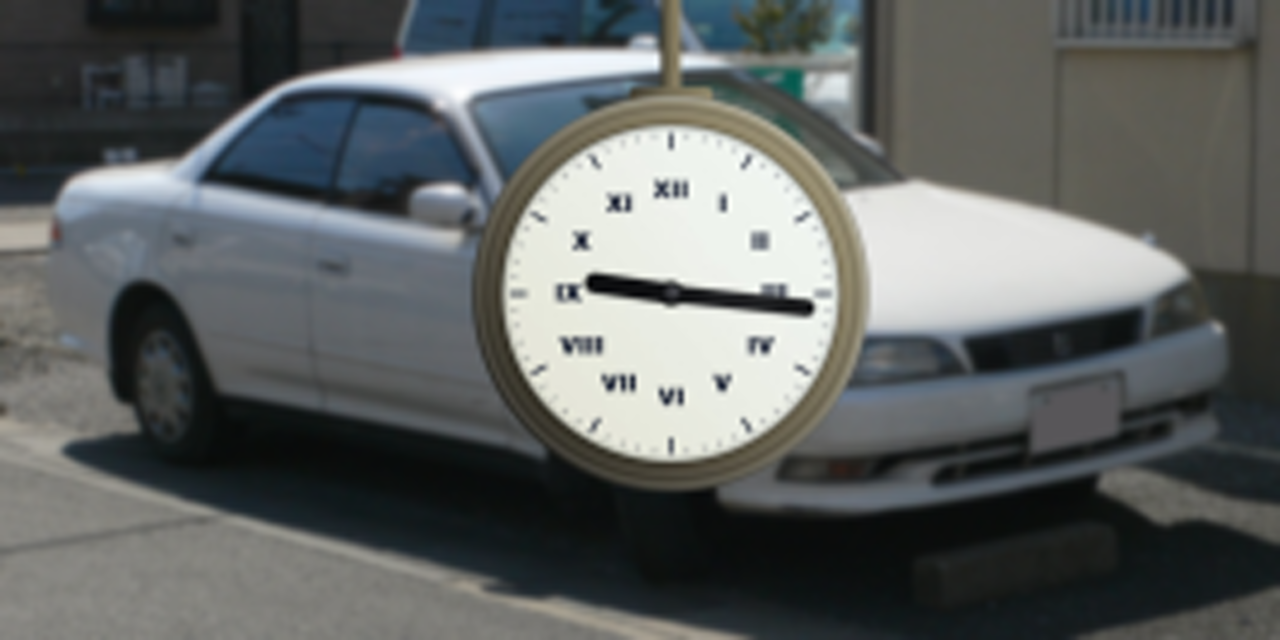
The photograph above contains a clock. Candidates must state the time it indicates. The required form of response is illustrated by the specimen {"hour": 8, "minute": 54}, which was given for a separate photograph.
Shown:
{"hour": 9, "minute": 16}
